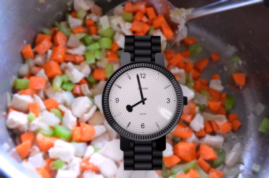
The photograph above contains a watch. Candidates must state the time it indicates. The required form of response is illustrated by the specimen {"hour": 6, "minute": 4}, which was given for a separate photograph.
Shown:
{"hour": 7, "minute": 58}
